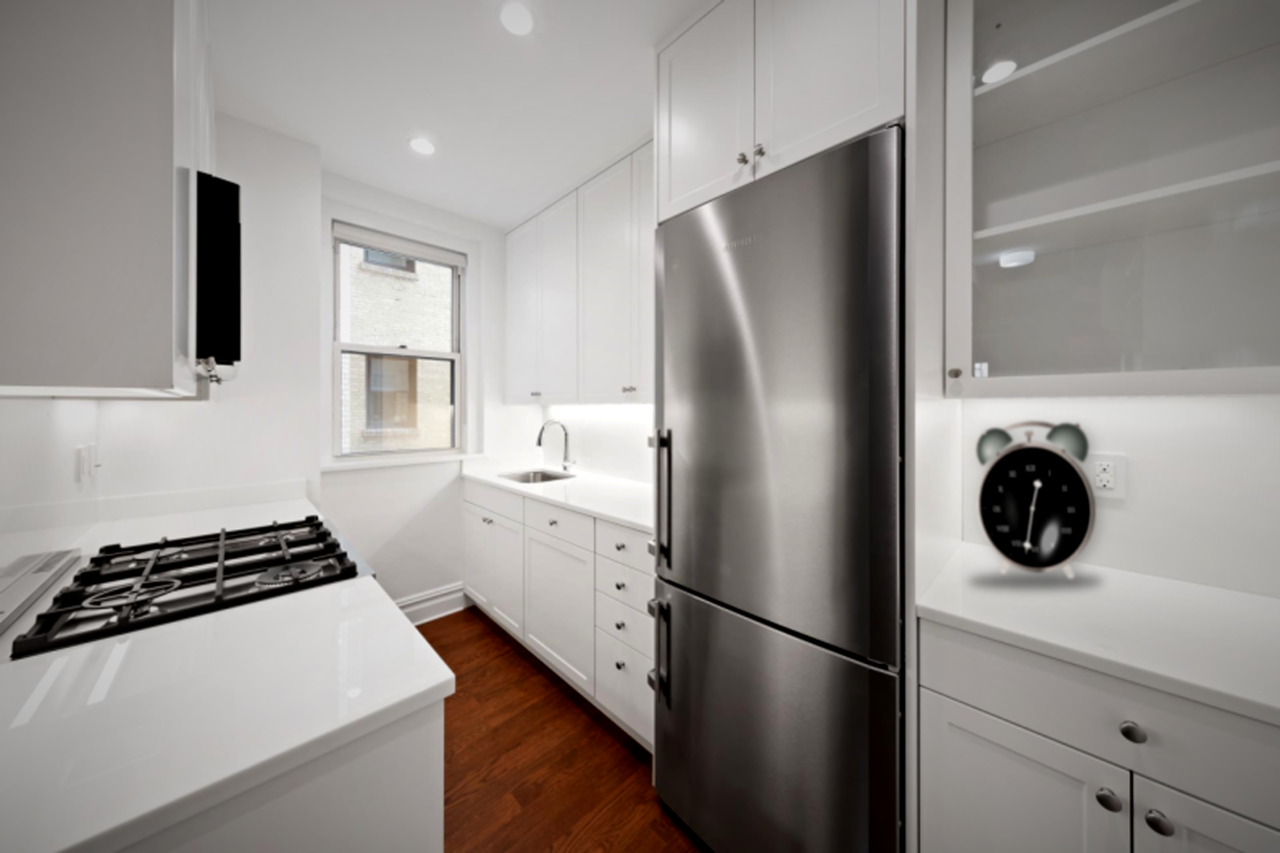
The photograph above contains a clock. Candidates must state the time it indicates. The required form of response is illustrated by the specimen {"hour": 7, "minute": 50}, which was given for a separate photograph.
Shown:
{"hour": 12, "minute": 32}
